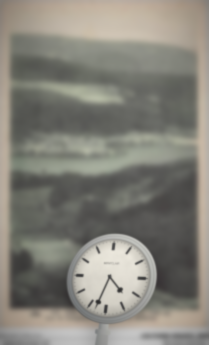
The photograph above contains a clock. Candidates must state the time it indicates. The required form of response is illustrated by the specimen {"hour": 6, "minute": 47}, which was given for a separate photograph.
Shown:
{"hour": 4, "minute": 33}
